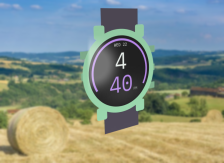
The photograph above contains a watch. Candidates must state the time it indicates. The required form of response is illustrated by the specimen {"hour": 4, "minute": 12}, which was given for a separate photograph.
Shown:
{"hour": 4, "minute": 40}
